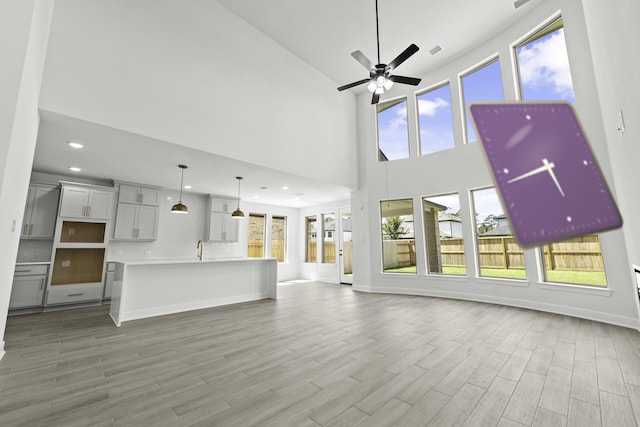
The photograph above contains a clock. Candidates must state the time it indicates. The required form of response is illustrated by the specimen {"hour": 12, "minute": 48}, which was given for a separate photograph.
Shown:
{"hour": 5, "minute": 43}
